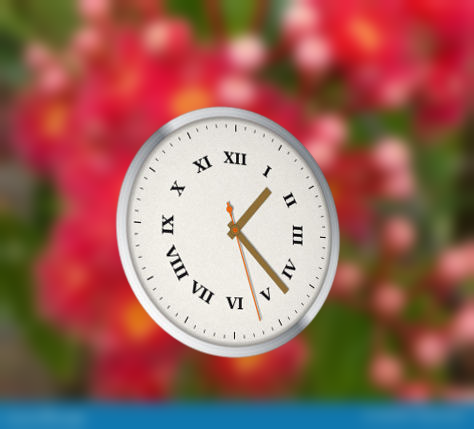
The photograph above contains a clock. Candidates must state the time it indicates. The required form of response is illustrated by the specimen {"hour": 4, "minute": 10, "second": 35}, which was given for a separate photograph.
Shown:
{"hour": 1, "minute": 22, "second": 27}
